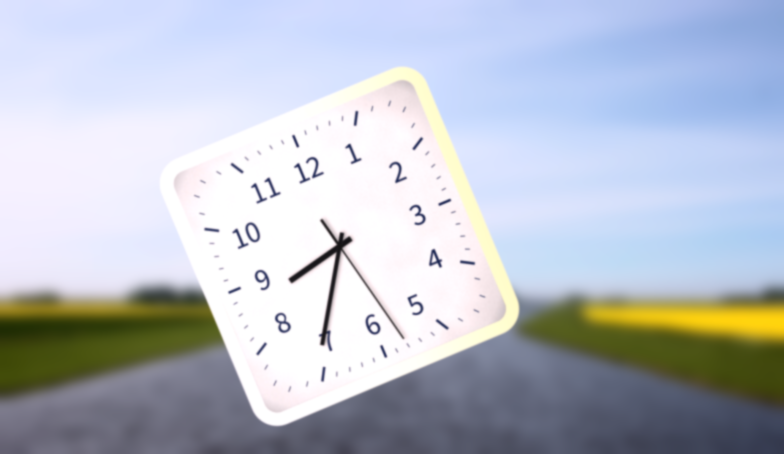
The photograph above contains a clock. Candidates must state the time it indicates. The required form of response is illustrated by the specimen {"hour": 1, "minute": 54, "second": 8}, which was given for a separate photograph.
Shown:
{"hour": 8, "minute": 35, "second": 28}
